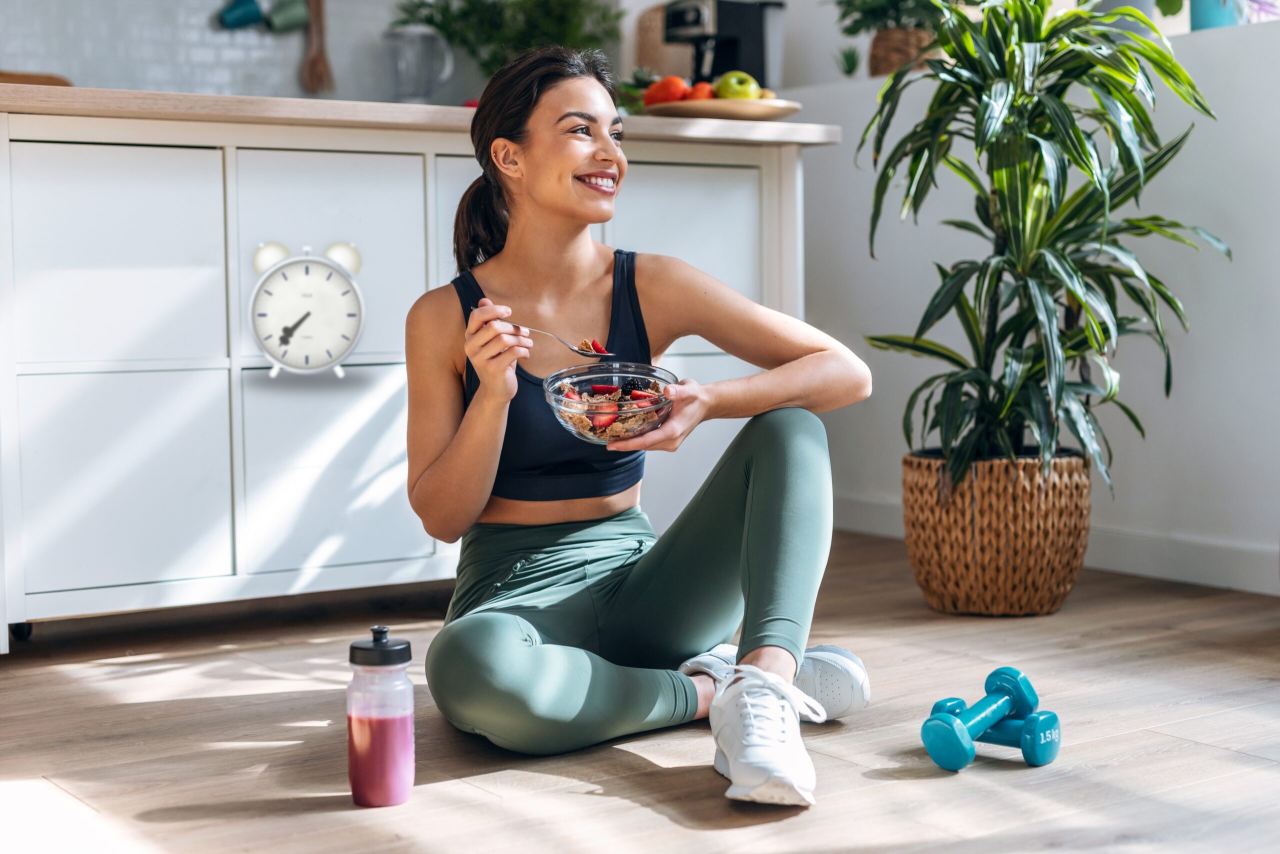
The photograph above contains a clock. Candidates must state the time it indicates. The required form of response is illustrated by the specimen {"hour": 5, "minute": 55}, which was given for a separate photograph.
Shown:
{"hour": 7, "minute": 37}
